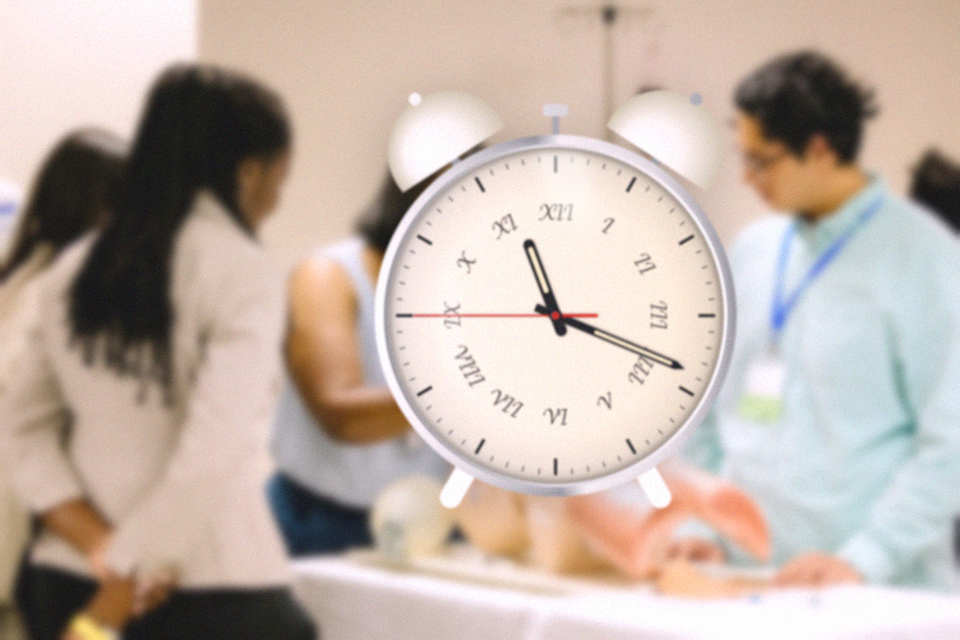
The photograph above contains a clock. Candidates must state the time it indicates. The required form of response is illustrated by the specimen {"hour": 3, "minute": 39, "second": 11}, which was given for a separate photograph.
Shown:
{"hour": 11, "minute": 18, "second": 45}
